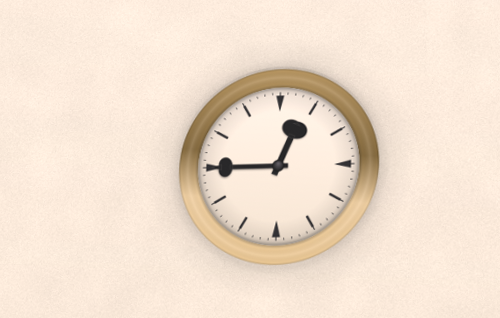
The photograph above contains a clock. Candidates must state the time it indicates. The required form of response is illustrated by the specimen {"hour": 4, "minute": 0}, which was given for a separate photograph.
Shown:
{"hour": 12, "minute": 45}
